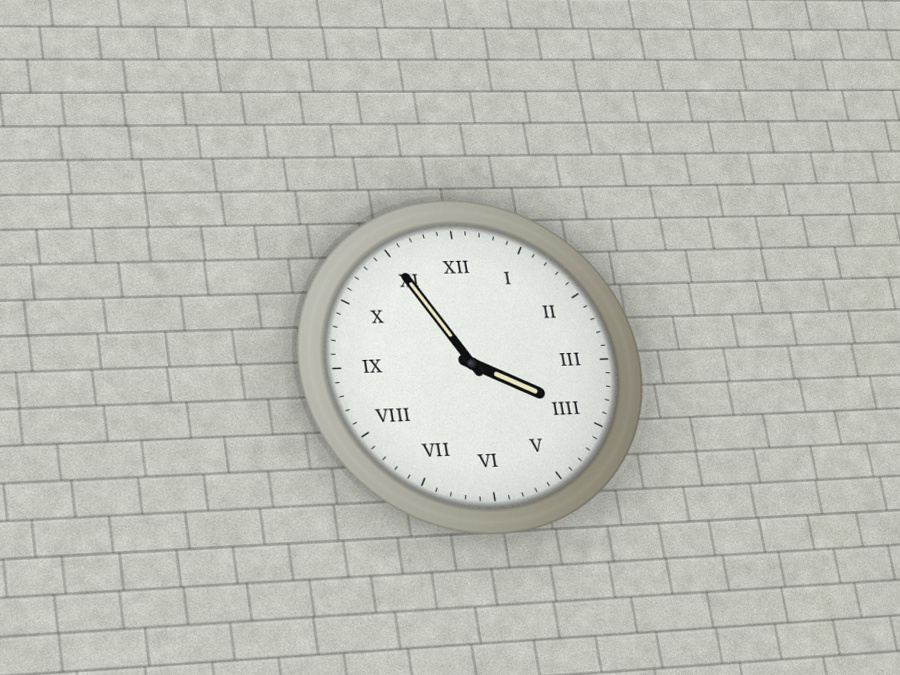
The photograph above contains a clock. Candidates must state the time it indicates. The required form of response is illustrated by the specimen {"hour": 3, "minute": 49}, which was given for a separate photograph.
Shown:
{"hour": 3, "minute": 55}
